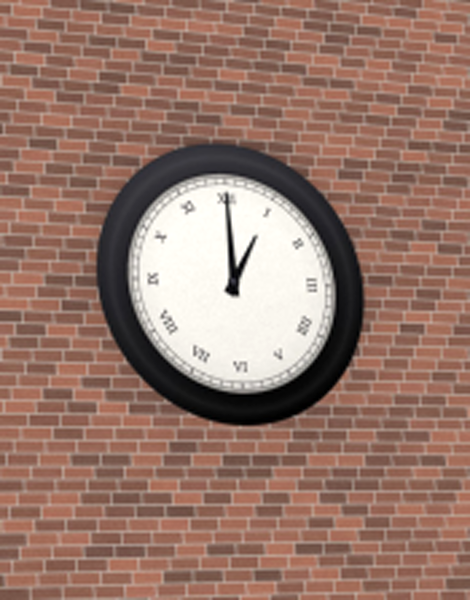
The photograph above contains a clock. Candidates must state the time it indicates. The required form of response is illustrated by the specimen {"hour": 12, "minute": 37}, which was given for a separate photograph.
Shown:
{"hour": 1, "minute": 0}
